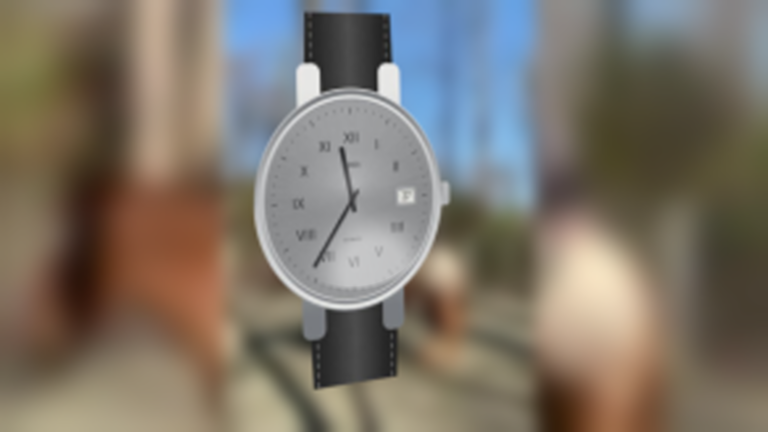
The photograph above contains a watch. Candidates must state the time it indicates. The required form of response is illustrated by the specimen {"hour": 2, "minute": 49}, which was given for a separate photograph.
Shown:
{"hour": 11, "minute": 36}
